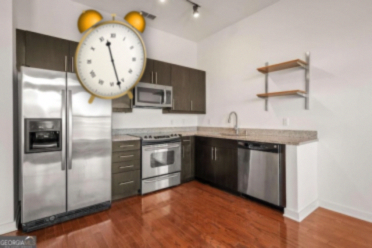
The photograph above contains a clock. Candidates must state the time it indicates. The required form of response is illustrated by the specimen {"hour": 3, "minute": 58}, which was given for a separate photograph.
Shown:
{"hour": 11, "minute": 27}
